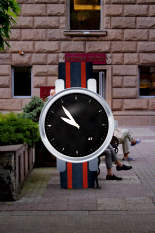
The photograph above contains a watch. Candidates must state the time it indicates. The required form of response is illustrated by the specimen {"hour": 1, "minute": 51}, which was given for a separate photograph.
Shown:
{"hour": 9, "minute": 54}
